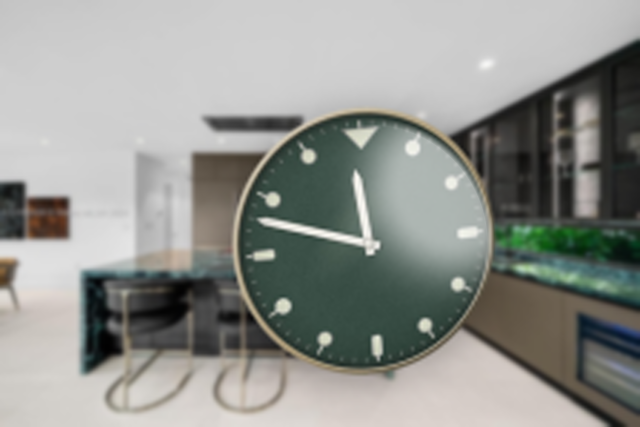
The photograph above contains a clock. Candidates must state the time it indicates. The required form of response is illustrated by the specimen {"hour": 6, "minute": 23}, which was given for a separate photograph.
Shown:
{"hour": 11, "minute": 48}
